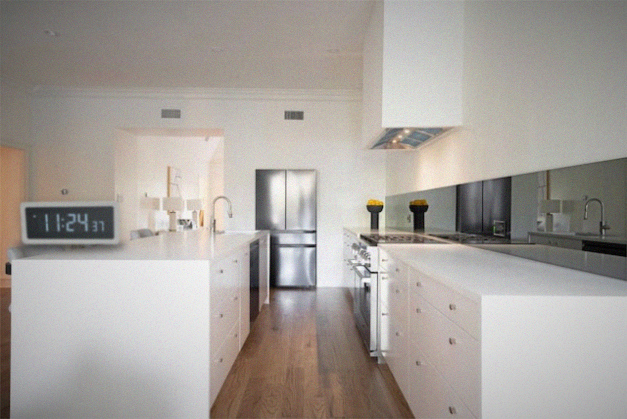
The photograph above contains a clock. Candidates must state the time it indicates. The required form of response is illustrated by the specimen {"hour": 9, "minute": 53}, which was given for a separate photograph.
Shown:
{"hour": 11, "minute": 24}
